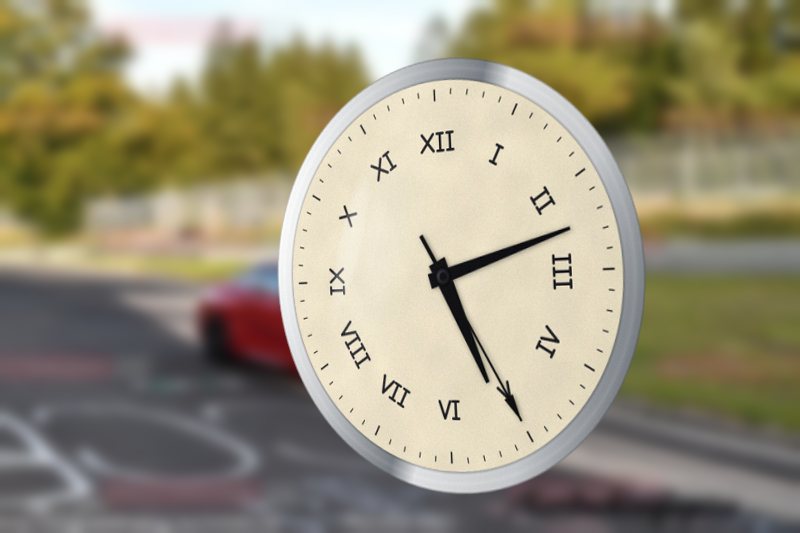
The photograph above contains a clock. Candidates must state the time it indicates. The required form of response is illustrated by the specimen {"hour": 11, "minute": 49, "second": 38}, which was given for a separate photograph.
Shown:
{"hour": 5, "minute": 12, "second": 25}
